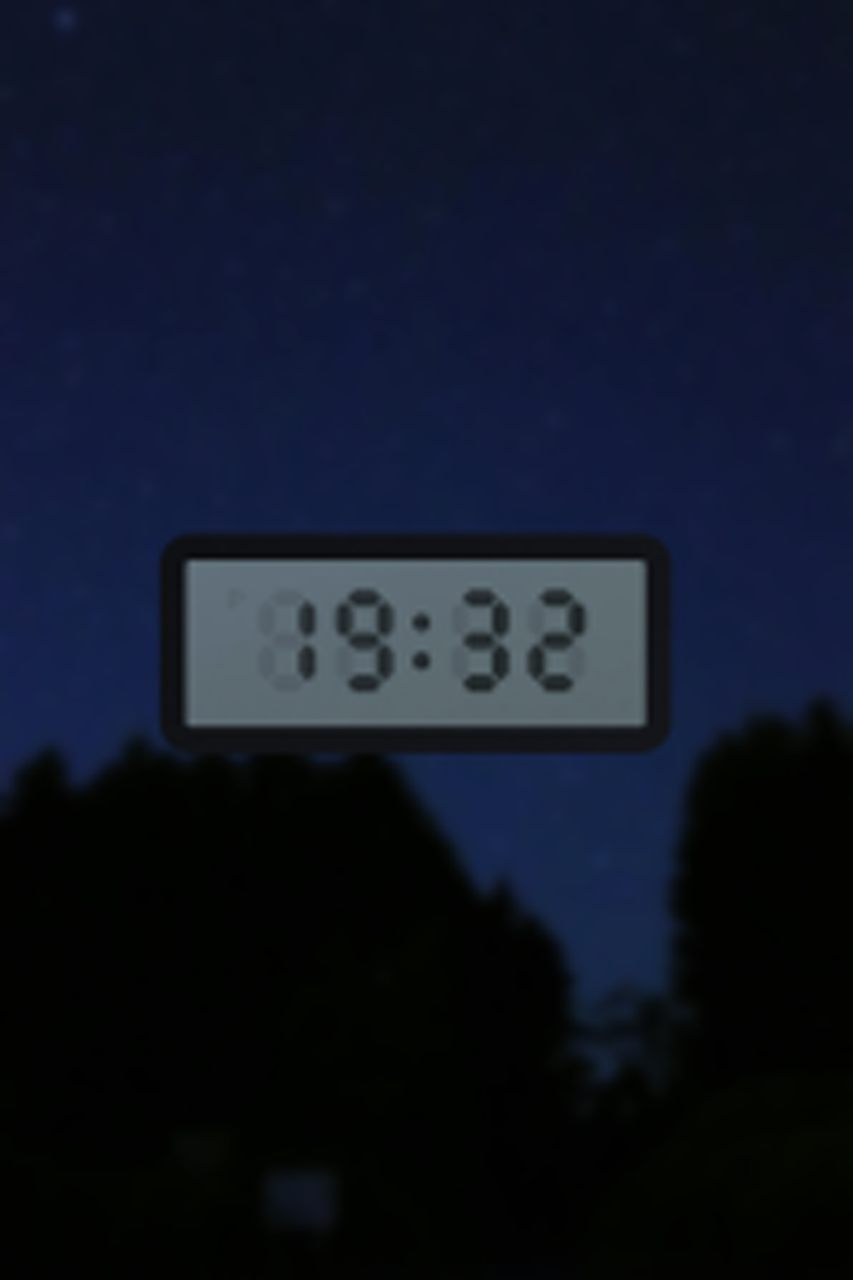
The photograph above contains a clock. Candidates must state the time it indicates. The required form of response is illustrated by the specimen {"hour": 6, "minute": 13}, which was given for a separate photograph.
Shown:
{"hour": 19, "minute": 32}
